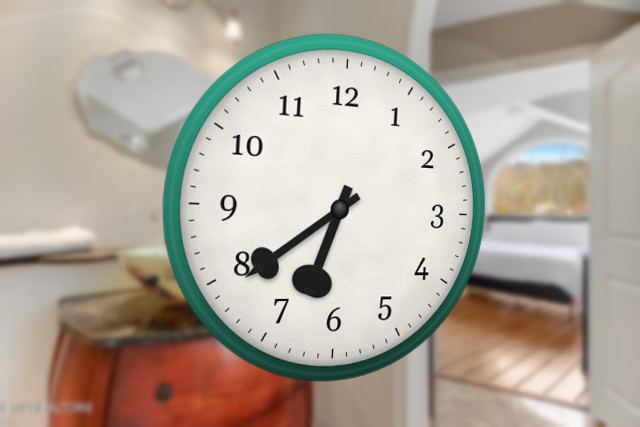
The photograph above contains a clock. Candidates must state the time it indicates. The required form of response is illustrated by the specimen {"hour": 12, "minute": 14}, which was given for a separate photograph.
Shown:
{"hour": 6, "minute": 39}
